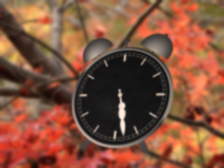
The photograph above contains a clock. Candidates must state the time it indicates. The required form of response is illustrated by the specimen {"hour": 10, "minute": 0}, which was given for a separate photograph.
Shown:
{"hour": 5, "minute": 28}
